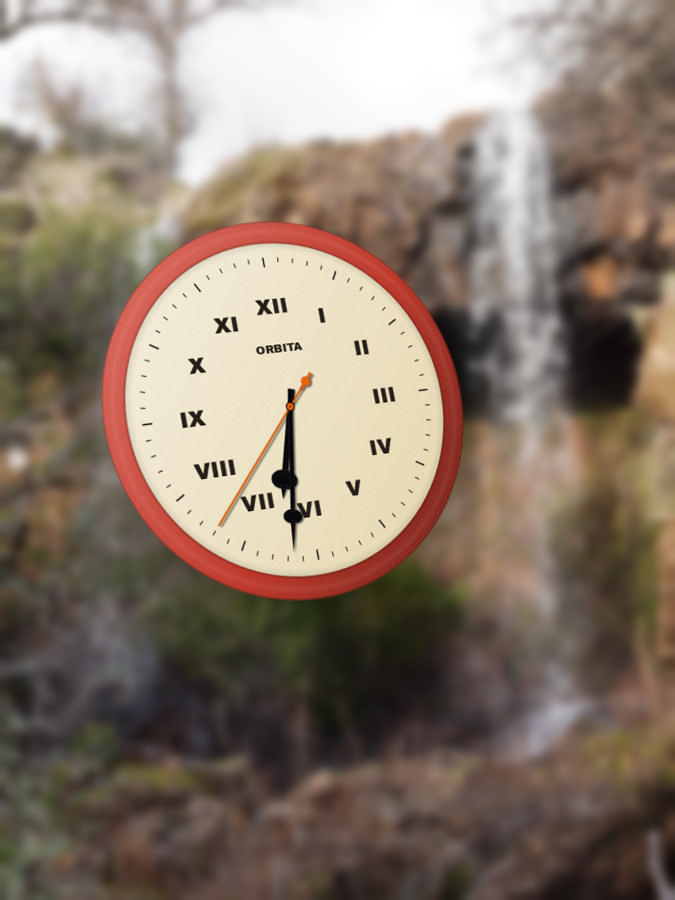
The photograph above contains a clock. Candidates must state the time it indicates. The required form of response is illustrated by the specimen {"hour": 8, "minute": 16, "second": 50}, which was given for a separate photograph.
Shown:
{"hour": 6, "minute": 31, "second": 37}
